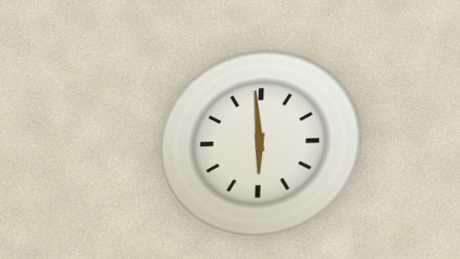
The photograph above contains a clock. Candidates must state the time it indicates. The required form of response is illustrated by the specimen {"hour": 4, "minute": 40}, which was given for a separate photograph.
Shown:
{"hour": 5, "minute": 59}
